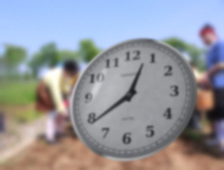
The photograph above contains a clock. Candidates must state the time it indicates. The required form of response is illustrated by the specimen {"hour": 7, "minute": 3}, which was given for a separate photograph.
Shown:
{"hour": 12, "minute": 39}
